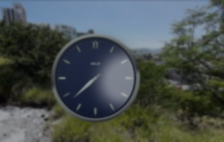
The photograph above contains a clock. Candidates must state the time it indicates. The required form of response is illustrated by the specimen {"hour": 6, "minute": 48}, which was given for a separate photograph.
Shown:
{"hour": 7, "minute": 38}
